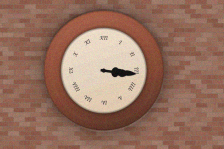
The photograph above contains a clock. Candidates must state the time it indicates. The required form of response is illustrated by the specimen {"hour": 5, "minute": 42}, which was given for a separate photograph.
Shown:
{"hour": 3, "minute": 16}
